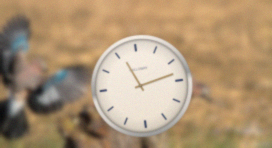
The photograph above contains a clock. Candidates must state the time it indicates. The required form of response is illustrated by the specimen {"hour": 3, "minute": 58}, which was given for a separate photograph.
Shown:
{"hour": 11, "minute": 13}
